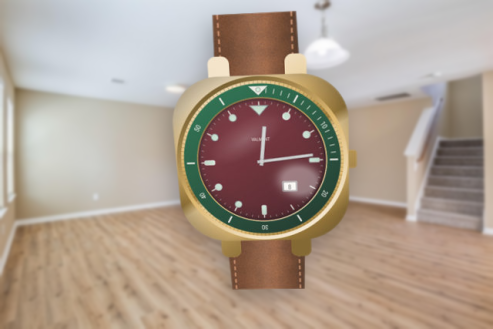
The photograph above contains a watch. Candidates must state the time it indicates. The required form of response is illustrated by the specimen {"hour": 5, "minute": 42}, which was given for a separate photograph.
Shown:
{"hour": 12, "minute": 14}
